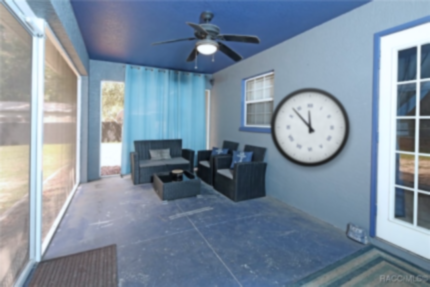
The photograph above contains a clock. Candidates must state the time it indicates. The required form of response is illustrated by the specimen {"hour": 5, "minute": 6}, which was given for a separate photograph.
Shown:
{"hour": 11, "minute": 53}
